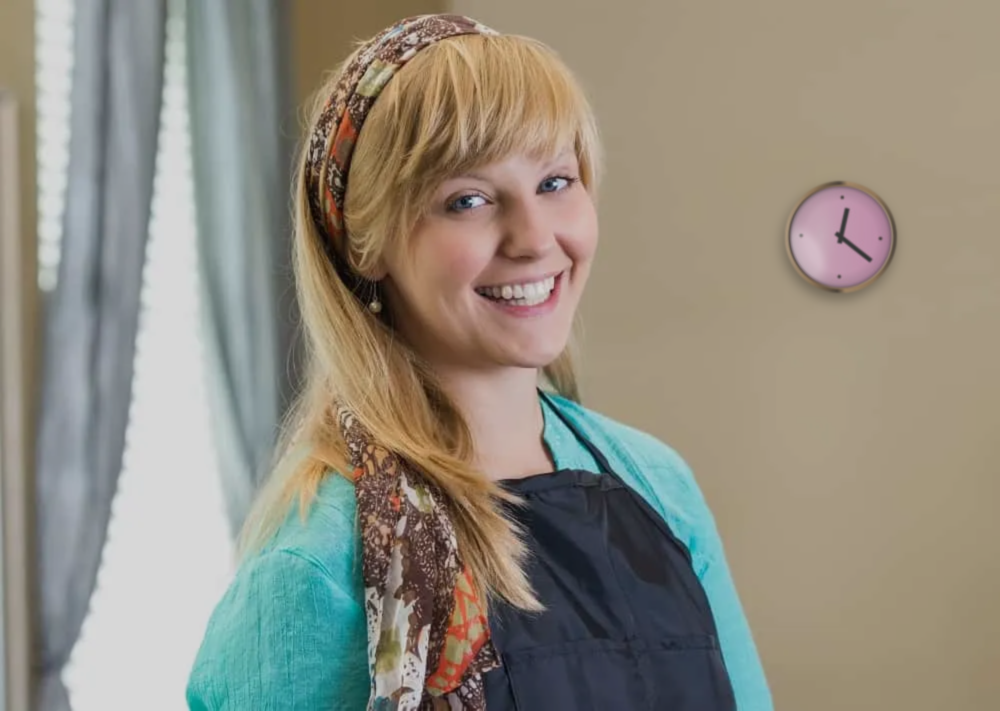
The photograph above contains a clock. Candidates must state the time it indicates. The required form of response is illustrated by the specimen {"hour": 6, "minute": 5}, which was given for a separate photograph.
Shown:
{"hour": 12, "minute": 21}
